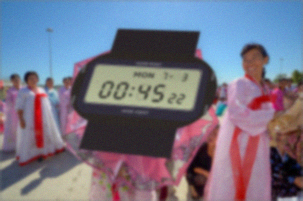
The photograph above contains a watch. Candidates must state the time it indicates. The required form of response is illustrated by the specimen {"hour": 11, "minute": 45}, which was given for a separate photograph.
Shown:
{"hour": 0, "minute": 45}
